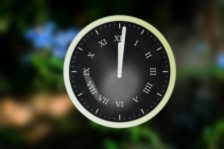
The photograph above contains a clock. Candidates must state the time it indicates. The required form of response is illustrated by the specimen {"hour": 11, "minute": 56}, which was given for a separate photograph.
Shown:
{"hour": 12, "minute": 1}
